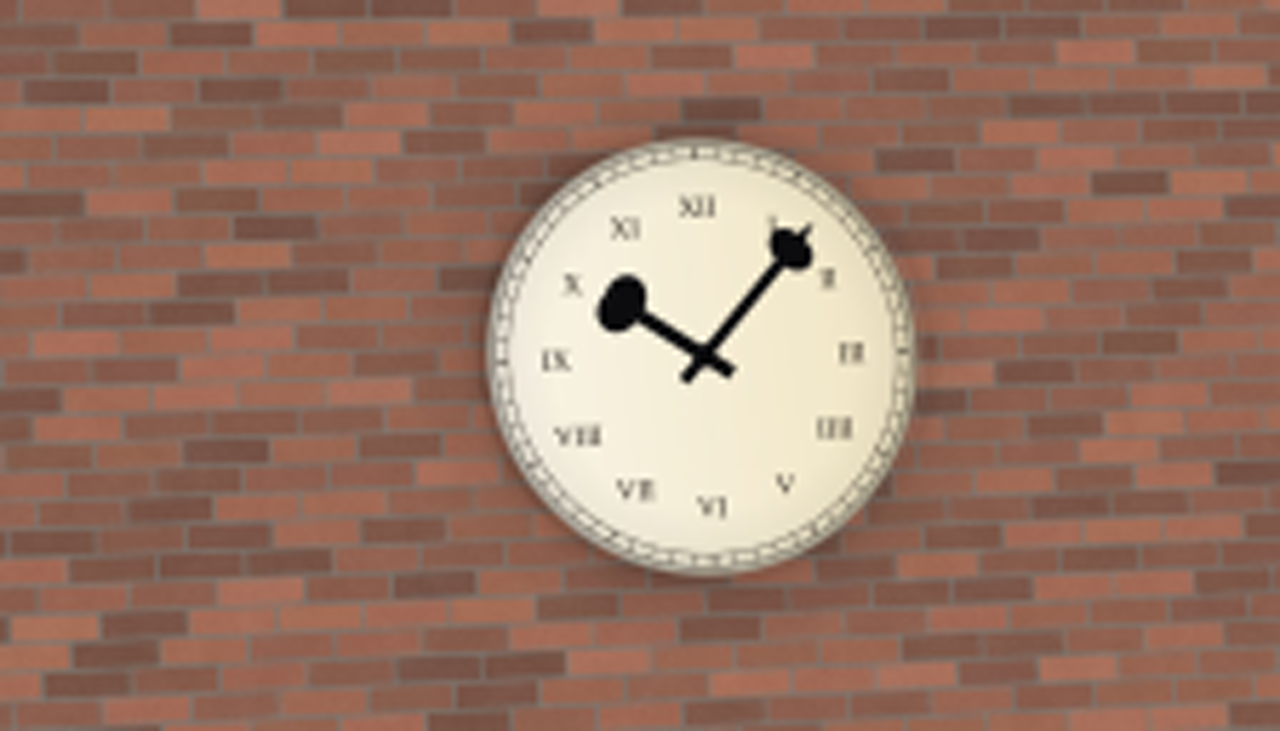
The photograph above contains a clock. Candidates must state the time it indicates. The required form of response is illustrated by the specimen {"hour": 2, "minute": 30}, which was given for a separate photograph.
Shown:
{"hour": 10, "minute": 7}
